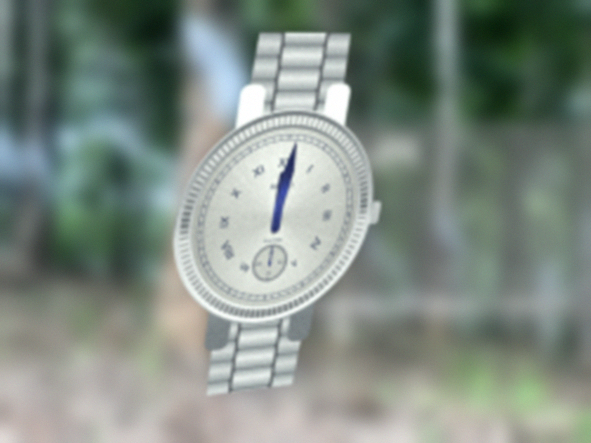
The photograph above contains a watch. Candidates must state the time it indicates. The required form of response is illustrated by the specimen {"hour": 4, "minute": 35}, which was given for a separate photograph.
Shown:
{"hour": 12, "minute": 1}
